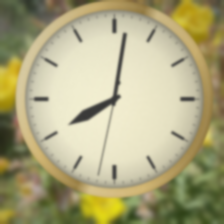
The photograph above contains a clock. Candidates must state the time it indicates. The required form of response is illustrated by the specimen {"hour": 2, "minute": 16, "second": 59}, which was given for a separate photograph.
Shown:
{"hour": 8, "minute": 1, "second": 32}
